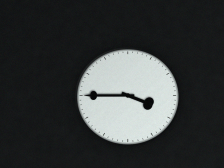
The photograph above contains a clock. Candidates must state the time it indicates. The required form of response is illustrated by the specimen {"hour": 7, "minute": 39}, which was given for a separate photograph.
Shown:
{"hour": 3, "minute": 45}
